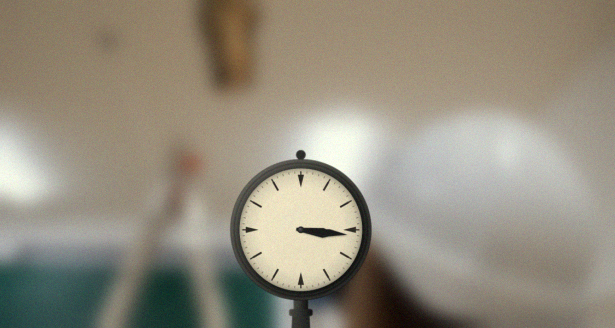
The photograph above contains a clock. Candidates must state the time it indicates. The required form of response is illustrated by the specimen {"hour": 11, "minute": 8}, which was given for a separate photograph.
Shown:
{"hour": 3, "minute": 16}
